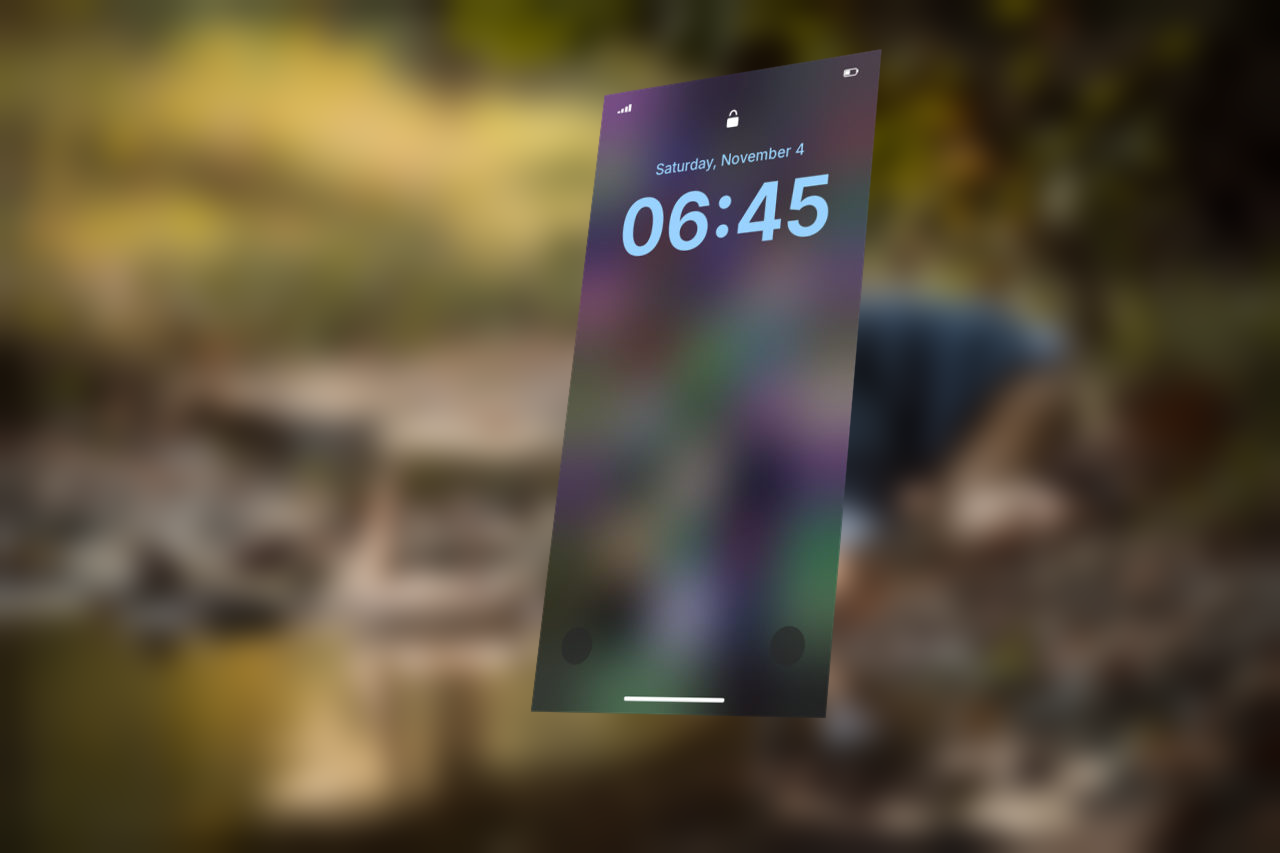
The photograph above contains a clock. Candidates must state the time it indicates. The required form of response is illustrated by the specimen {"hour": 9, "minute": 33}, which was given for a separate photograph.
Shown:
{"hour": 6, "minute": 45}
